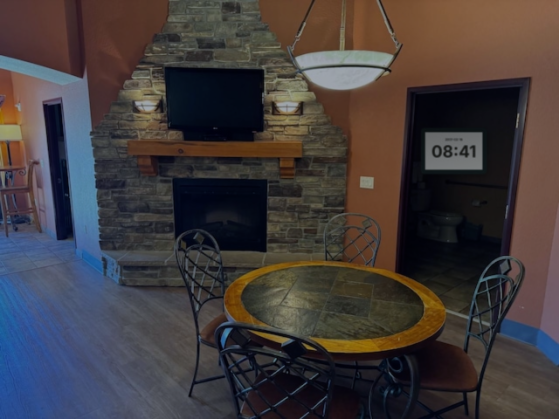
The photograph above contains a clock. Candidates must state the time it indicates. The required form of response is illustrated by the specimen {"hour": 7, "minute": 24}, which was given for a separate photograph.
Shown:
{"hour": 8, "minute": 41}
